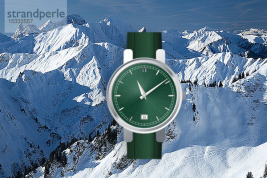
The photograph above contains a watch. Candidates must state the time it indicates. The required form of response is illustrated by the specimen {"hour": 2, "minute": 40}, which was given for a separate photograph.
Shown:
{"hour": 11, "minute": 9}
